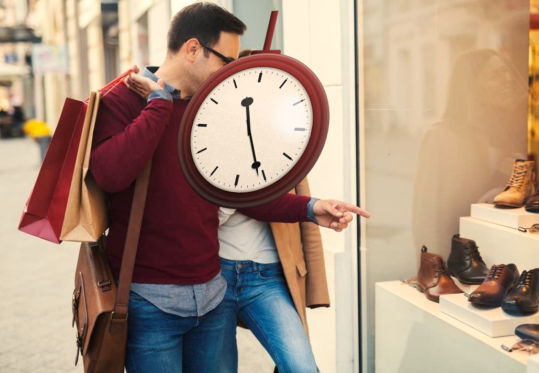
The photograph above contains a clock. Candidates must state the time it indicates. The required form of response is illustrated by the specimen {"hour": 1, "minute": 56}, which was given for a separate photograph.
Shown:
{"hour": 11, "minute": 26}
